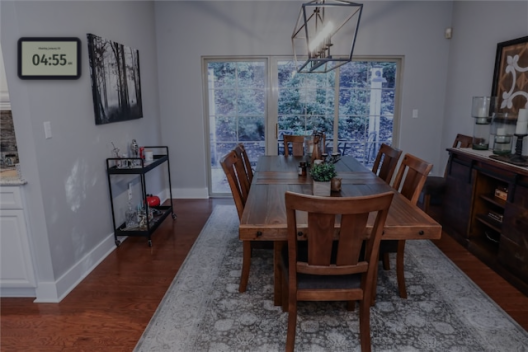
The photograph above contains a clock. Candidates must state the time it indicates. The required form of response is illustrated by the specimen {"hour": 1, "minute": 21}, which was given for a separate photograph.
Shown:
{"hour": 4, "minute": 55}
